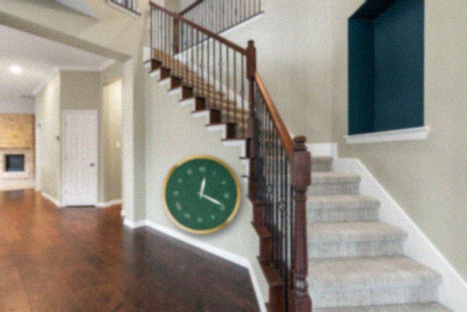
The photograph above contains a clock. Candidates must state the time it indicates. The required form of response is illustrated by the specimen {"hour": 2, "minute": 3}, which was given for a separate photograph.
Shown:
{"hour": 12, "minute": 19}
